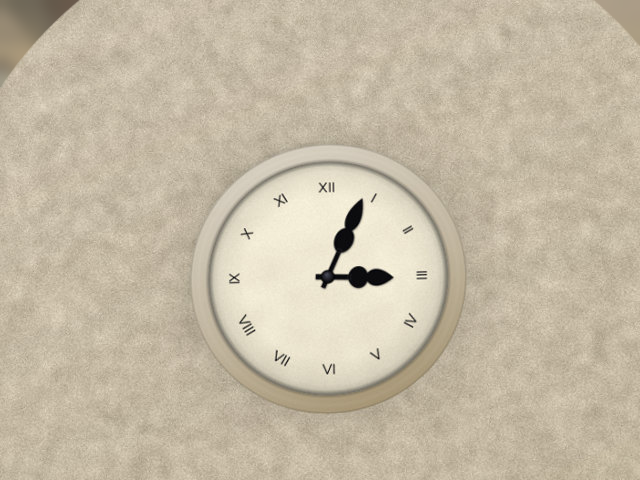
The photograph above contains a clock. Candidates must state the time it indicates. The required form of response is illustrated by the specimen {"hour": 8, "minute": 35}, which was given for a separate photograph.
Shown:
{"hour": 3, "minute": 4}
